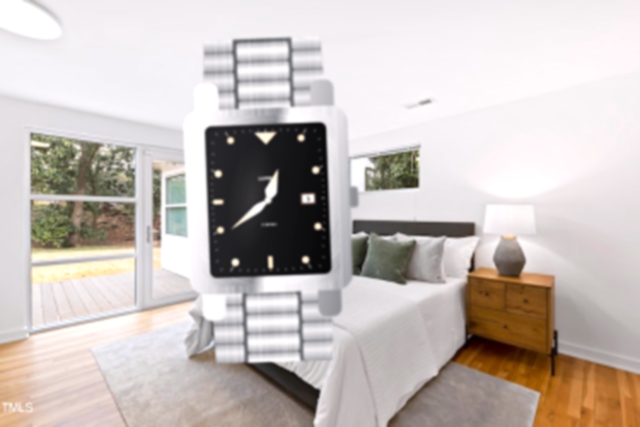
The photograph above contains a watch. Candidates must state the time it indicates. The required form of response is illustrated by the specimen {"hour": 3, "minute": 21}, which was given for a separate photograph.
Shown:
{"hour": 12, "minute": 39}
